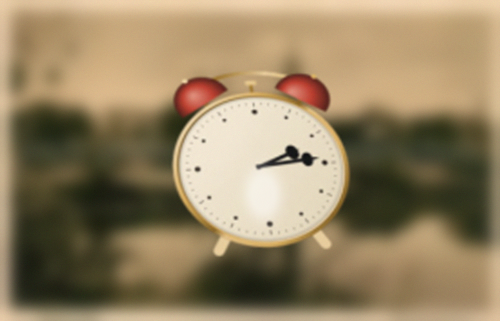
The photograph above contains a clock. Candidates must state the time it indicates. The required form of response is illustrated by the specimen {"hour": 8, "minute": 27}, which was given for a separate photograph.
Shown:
{"hour": 2, "minute": 14}
